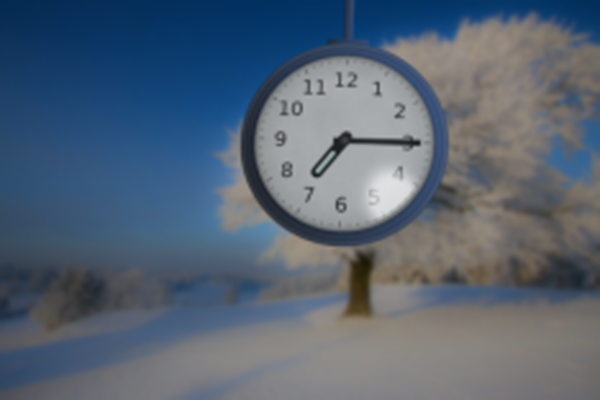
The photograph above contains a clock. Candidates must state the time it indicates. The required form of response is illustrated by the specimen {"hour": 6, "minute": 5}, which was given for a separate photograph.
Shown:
{"hour": 7, "minute": 15}
